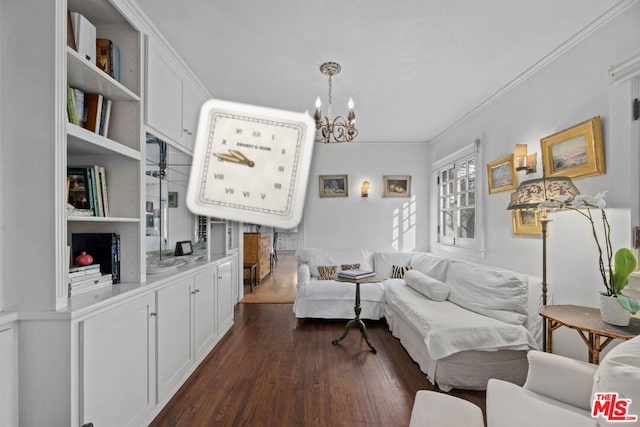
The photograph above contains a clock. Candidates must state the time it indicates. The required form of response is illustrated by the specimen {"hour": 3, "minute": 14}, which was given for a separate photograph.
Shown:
{"hour": 9, "minute": 46}
